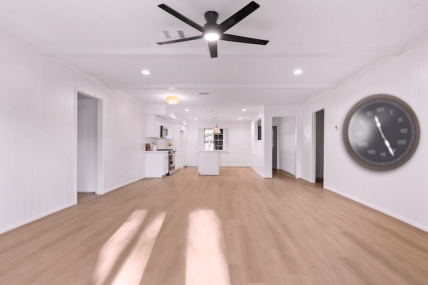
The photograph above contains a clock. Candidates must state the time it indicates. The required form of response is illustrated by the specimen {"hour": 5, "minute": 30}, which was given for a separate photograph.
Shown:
{"hour": 11, "minute": 26}
